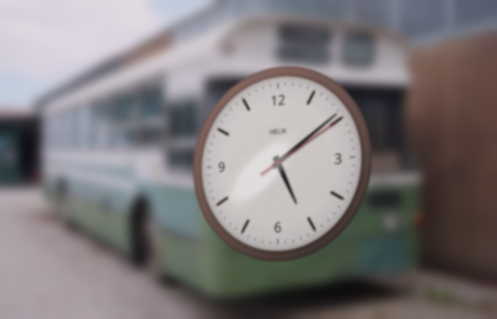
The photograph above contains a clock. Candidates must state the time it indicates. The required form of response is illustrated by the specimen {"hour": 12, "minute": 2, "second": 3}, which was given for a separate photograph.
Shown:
{"hour": 5, "minute": 9, "second": 10}
